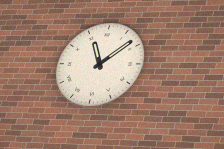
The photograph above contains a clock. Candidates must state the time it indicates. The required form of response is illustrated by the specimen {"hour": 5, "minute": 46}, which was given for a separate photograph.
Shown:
{"hour": 11, "minute": 8}
